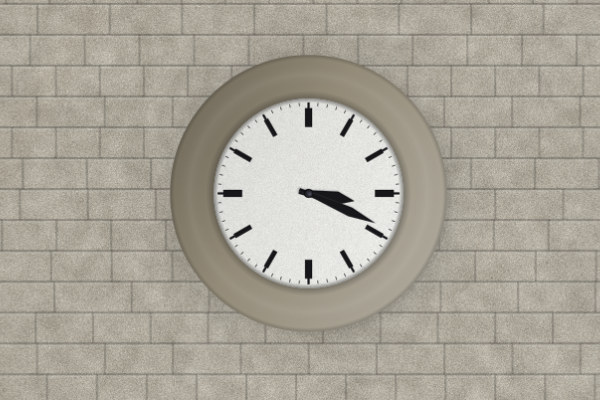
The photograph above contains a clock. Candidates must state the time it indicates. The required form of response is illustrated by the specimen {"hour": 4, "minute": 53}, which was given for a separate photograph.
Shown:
{"hour": 3, "minute": 19}
